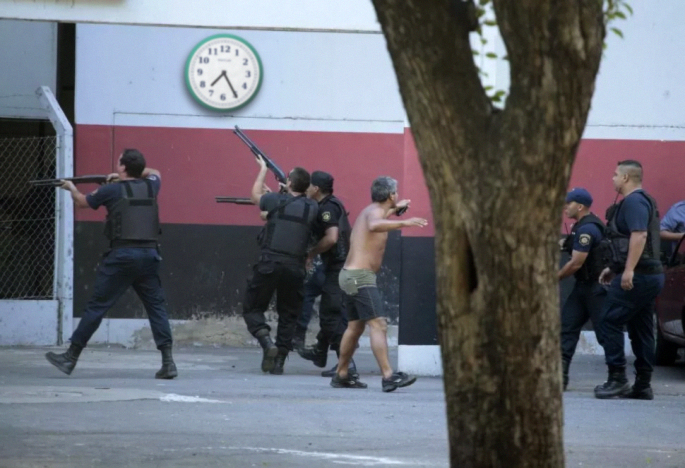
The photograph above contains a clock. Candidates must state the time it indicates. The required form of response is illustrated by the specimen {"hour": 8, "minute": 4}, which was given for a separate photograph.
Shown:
{"hour": 7, "minute": 25}
